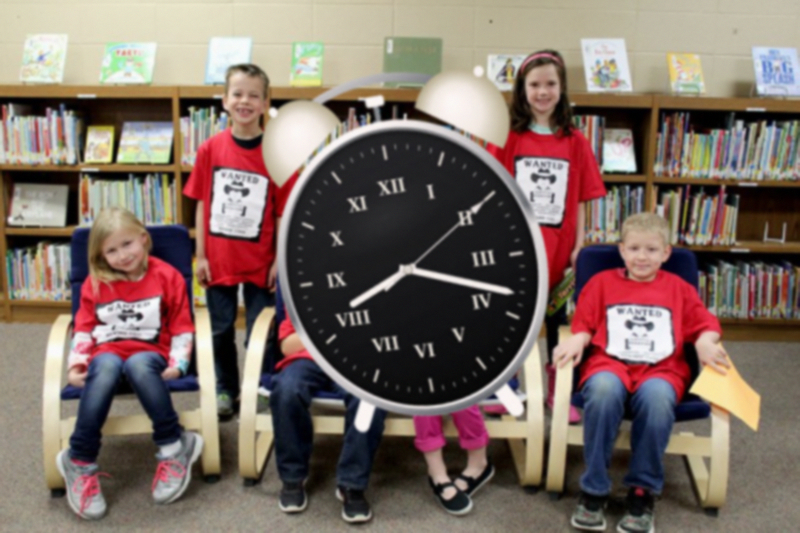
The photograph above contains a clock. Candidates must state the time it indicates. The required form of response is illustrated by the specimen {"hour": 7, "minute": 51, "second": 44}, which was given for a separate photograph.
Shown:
{"hour": 8, "minute": 18, "second": 10}
